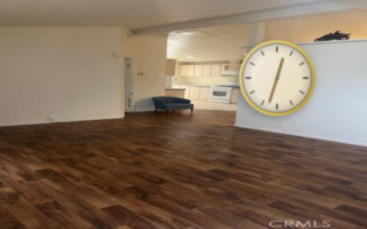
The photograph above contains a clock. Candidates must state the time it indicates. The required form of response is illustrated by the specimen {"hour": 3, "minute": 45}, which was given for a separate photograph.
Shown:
{"hour": 12, "minute": 33}
